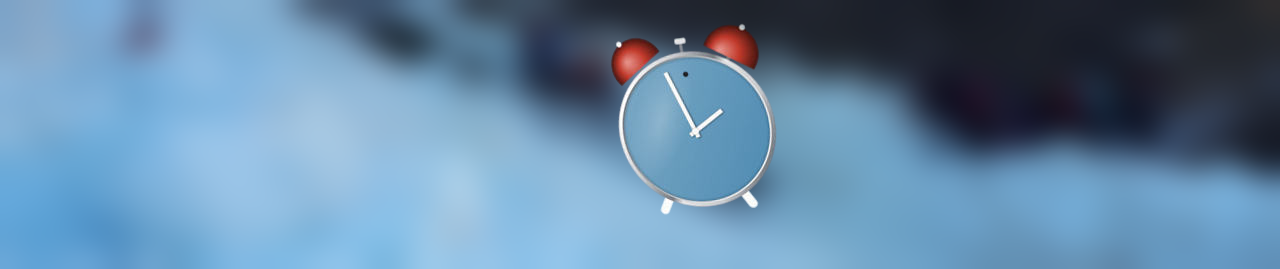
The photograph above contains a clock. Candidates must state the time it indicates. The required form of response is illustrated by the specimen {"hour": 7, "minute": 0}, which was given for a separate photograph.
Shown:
{"hour": 1, "minute": 57}
